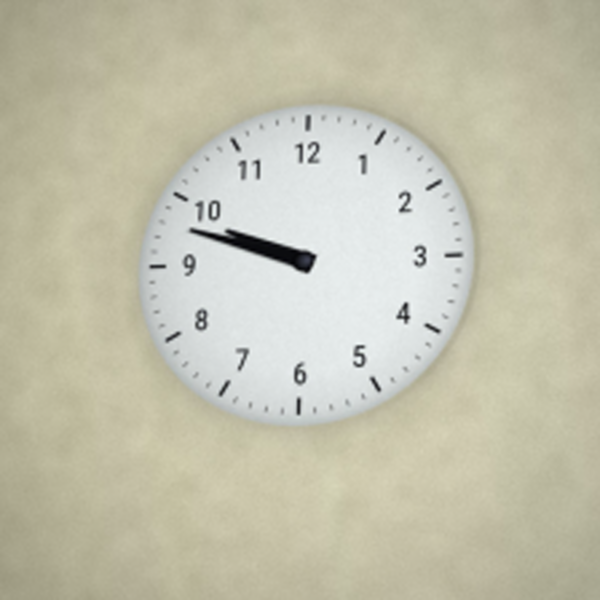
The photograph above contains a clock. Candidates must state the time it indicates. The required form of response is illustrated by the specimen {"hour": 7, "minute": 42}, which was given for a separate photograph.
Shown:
{"hour": 9, "minute": 48}
